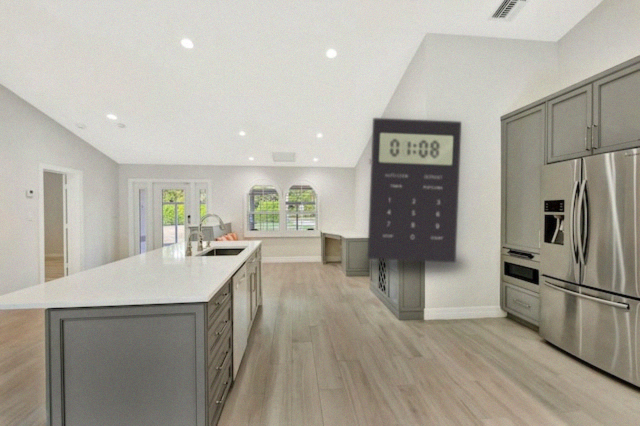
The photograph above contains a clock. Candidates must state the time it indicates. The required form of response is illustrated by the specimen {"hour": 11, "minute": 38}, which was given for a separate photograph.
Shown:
{"hour": 1, "minute": 8}
